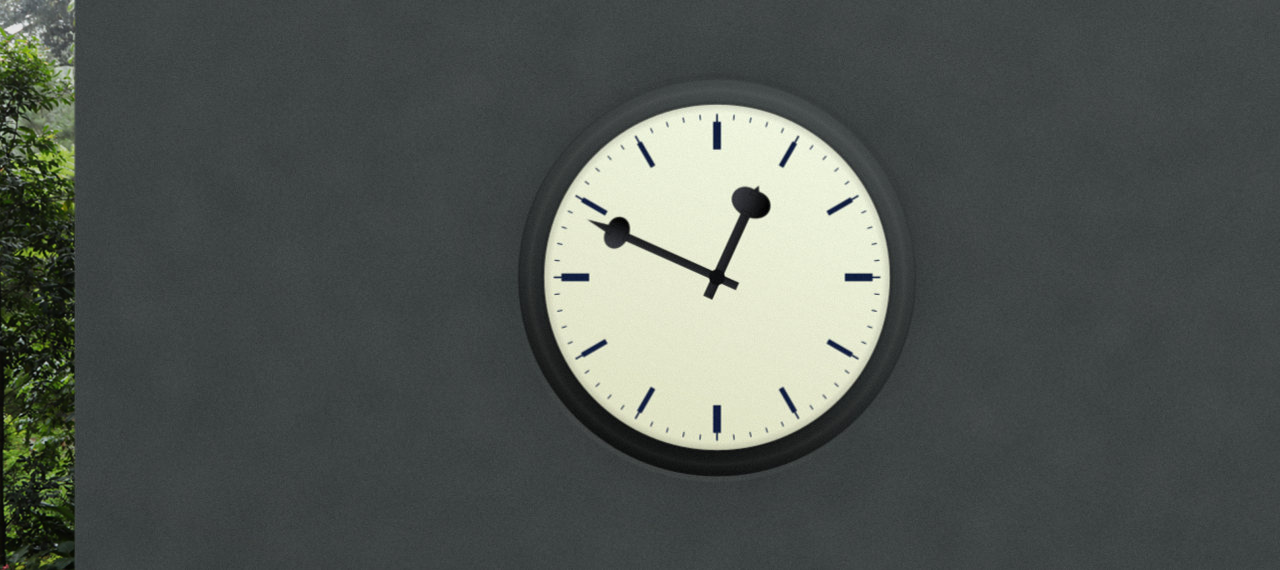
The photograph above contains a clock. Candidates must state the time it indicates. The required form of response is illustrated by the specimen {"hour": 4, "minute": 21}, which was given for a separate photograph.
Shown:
{"hour": 12, "minute": 49}
